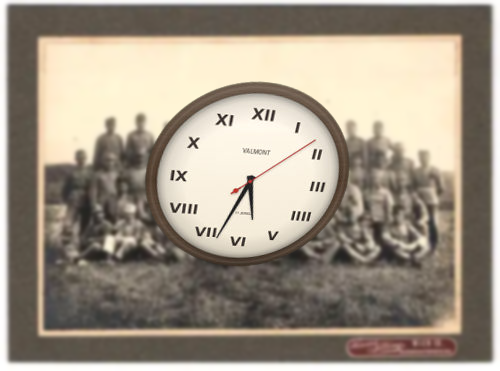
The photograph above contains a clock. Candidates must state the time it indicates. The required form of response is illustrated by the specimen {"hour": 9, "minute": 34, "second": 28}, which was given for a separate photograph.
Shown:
{"hour": 5, "minute": 33, "second": 8}
